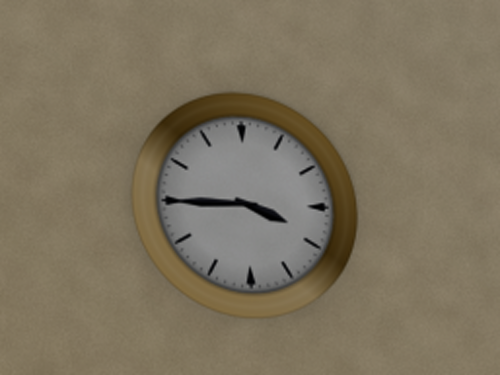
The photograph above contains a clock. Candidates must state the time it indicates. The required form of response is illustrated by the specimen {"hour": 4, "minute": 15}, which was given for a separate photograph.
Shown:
{"hour": 3, "minute": 45}
